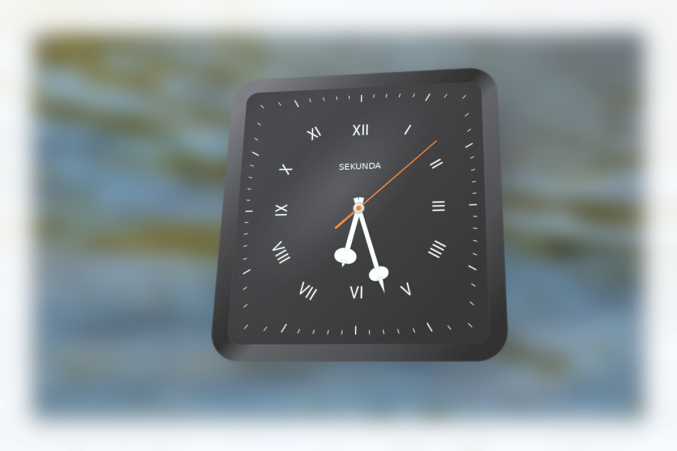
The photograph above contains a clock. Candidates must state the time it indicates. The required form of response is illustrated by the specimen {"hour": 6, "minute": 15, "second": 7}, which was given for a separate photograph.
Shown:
{"hour": 6, "minute": 27, "second": 8}
